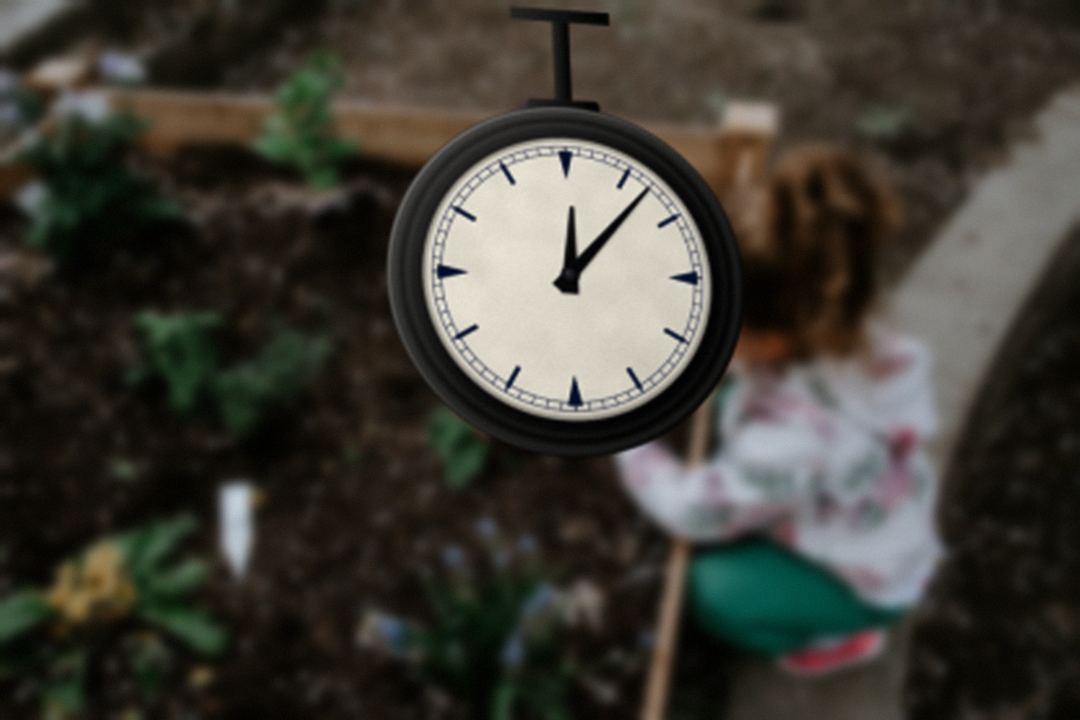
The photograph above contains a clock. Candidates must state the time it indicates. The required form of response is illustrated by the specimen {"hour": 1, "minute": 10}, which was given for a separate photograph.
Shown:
{"hour": 12, "minute": 7}
